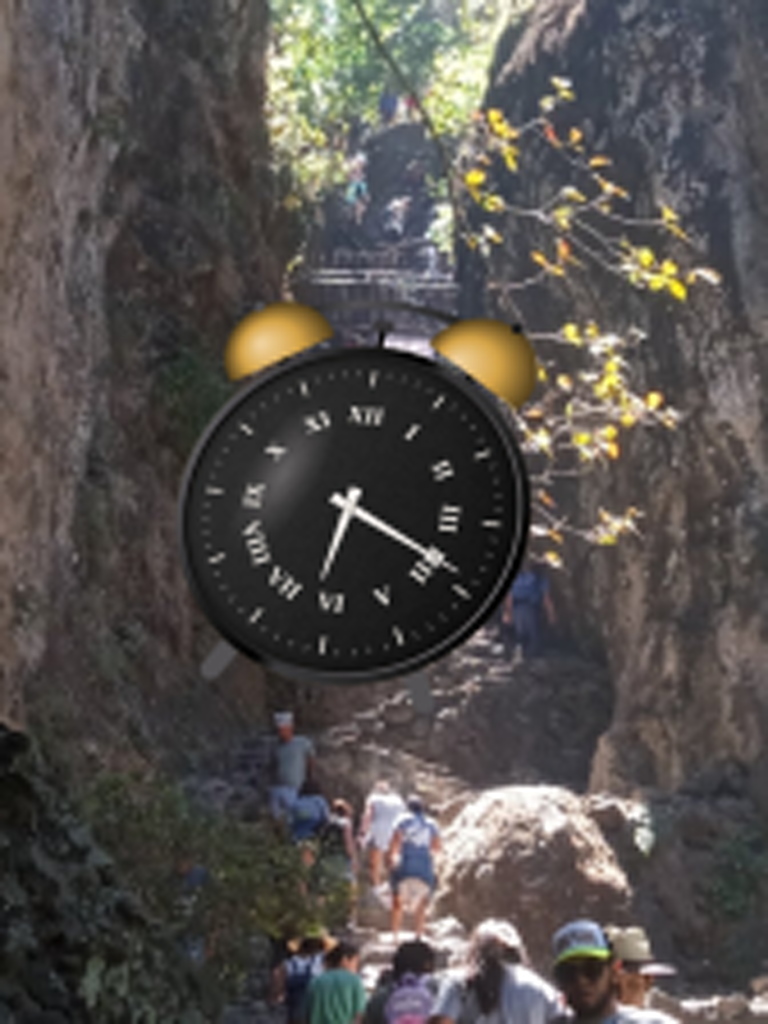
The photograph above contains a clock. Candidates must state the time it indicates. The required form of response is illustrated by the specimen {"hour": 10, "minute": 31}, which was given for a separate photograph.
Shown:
{"hour": 6, "minute": 19}
